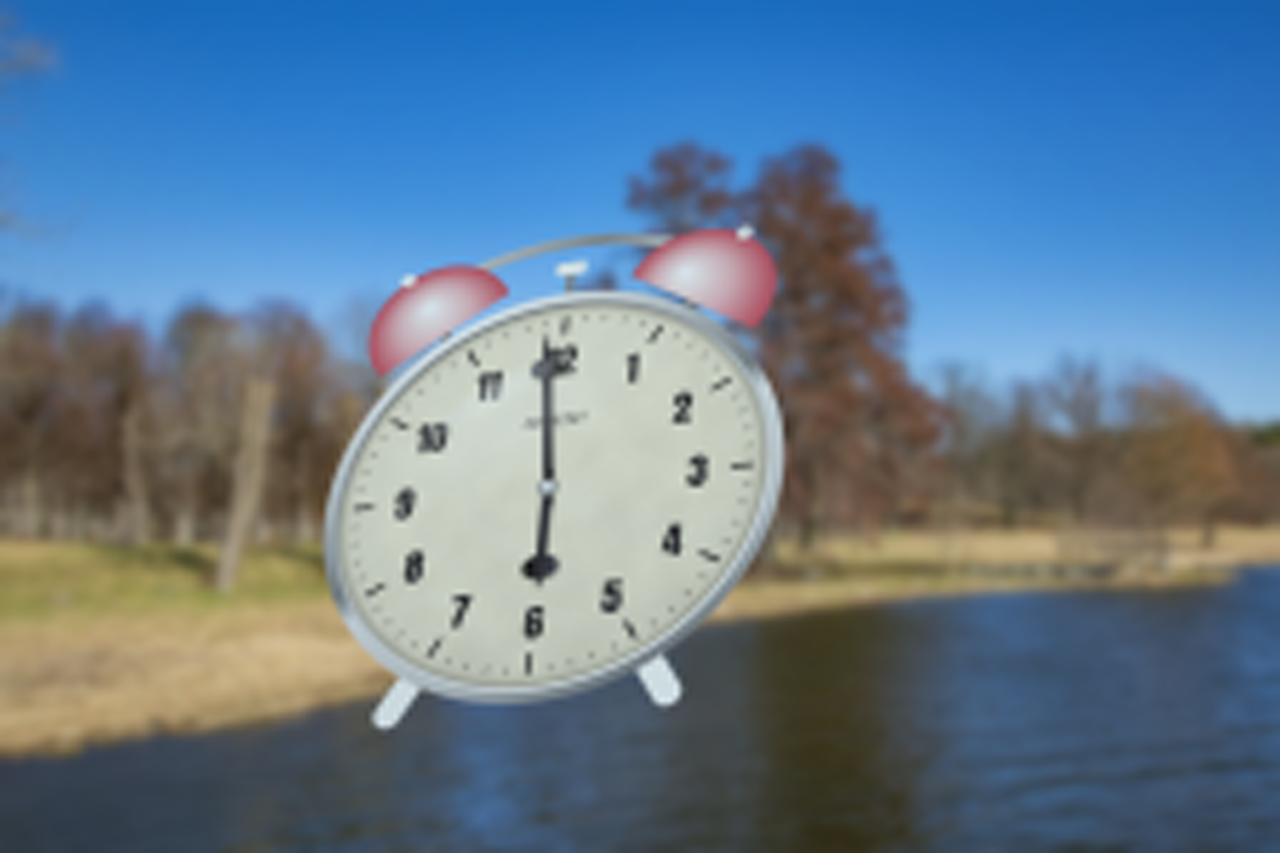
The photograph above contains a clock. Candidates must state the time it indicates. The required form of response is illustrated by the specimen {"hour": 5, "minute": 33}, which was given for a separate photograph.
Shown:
{"hour": 5, "minute": 59}
